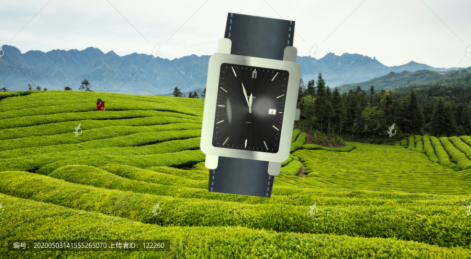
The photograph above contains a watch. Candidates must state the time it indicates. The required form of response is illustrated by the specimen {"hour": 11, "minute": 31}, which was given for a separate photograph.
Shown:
{"hour": 11, "minute": 56}
